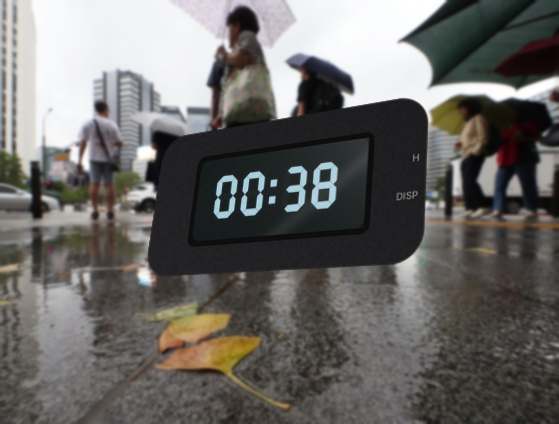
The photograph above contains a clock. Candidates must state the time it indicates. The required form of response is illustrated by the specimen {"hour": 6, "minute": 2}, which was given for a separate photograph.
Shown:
{"hour": 0, "minute": 38}
